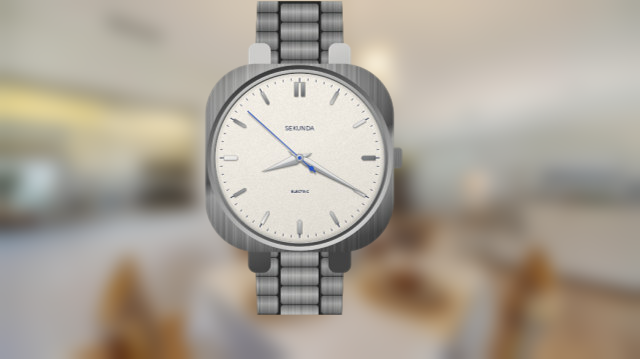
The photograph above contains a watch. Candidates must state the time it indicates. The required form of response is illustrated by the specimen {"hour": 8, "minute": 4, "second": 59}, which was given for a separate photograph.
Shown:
{"hour": 8, "minute": 19, "second": 52}
